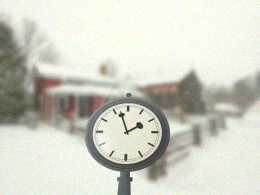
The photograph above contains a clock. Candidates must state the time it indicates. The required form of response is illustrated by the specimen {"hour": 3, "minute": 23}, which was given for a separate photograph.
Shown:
{"hour": 1, "minute": 57}
